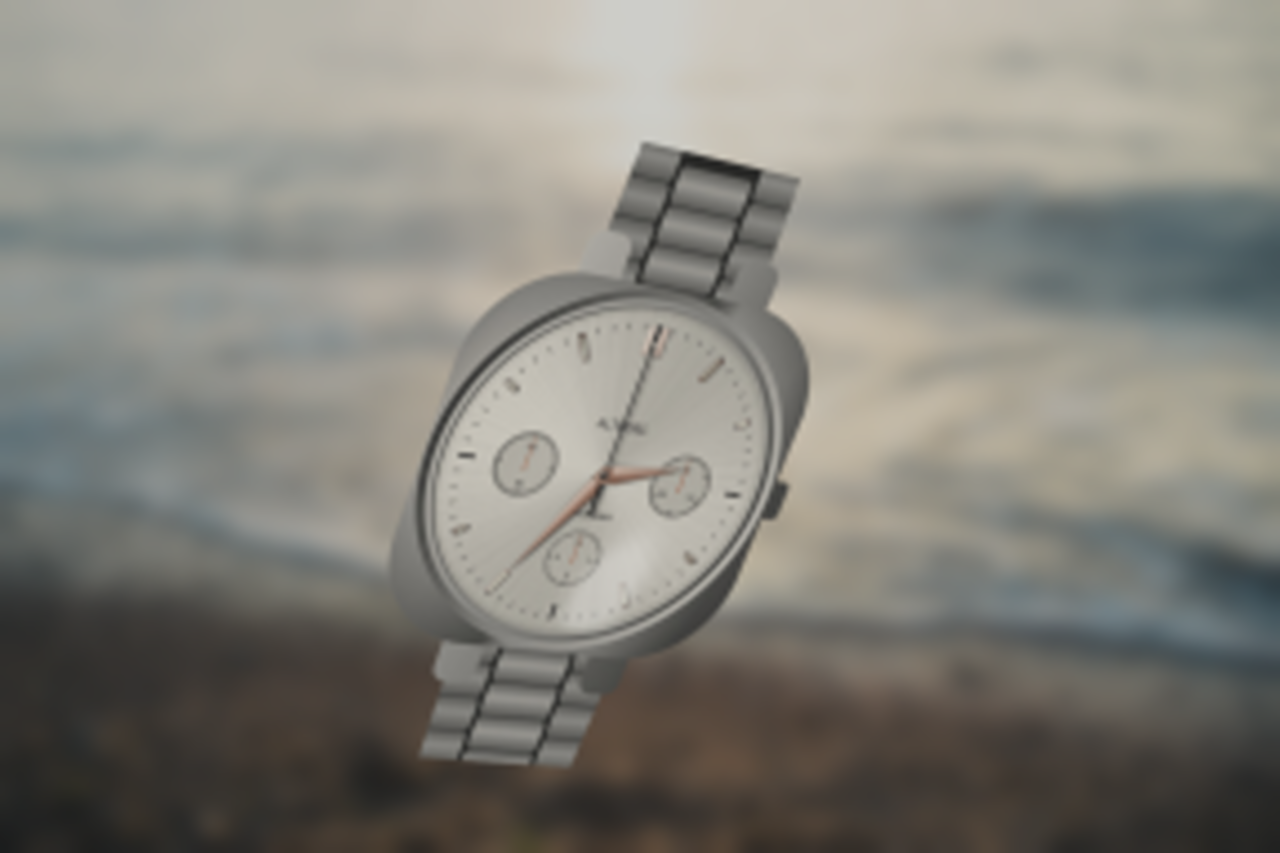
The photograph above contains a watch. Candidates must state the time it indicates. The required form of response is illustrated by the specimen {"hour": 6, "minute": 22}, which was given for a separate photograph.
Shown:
{"hour": 2, "minute": 35}
